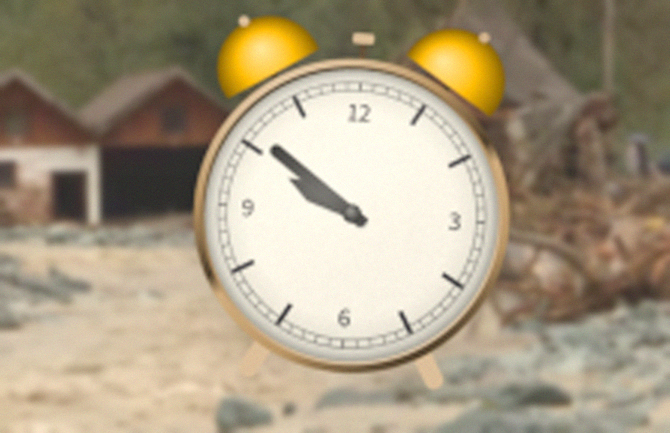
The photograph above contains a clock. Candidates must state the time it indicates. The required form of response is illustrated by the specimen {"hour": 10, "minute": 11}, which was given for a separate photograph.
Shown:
{"hour": 9, "minute": 51}
